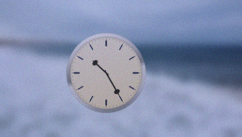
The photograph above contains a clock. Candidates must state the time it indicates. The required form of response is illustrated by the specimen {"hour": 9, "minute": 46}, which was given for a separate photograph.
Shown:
{"hour": 10, "minute": 25}
